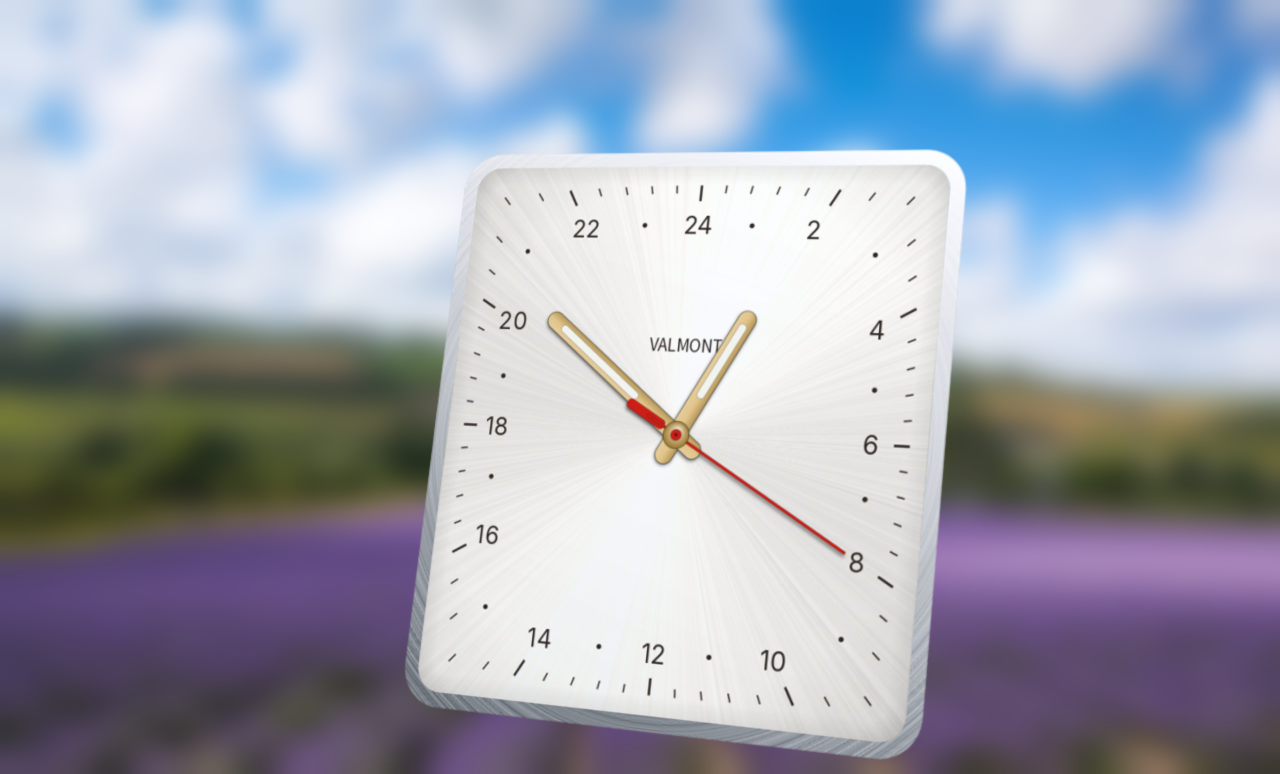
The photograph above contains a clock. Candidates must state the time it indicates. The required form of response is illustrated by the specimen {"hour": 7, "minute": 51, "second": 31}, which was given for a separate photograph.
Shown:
{"hour": 1, "minute": 51, "second": 20}
